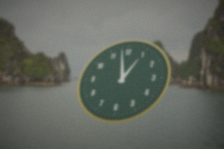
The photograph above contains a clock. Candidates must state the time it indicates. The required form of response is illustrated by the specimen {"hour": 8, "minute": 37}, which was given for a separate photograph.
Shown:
{"hour": 12, "minute": 58}
